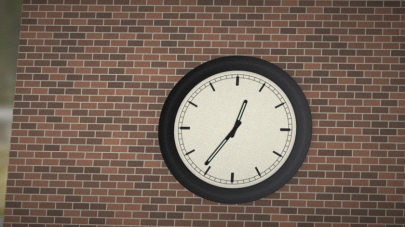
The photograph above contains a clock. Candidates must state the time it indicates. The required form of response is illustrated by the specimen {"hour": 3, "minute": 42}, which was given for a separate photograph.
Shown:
{"hour": 12, "minute": 36}
